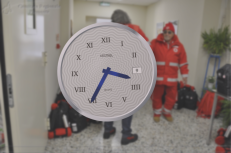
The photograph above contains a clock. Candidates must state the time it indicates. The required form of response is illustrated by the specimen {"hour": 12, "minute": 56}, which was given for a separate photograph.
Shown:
{"hour": 3, "minute": 35}
